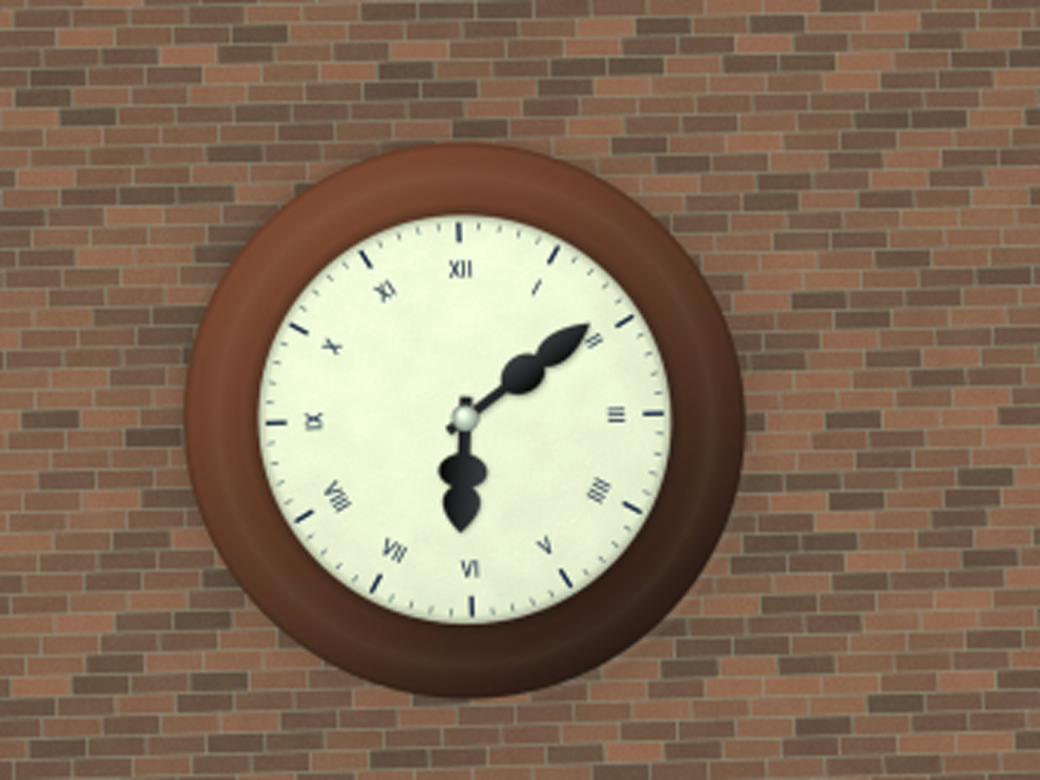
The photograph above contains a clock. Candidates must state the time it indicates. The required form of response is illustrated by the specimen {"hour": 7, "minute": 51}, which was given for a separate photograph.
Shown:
{"hour": 6, "minute": 9}
